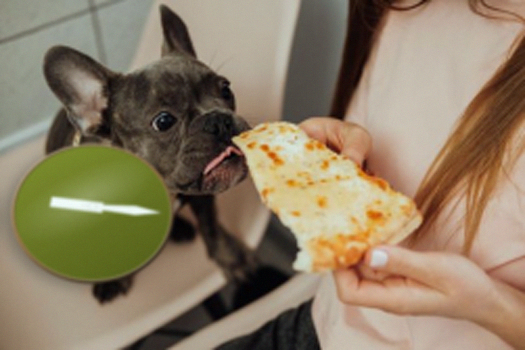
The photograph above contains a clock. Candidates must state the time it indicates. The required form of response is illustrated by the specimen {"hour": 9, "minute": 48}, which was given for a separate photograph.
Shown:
{"hour": 9, "minute": 16}
